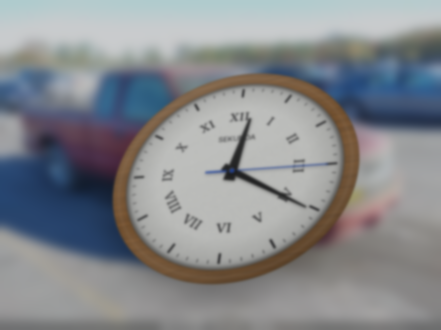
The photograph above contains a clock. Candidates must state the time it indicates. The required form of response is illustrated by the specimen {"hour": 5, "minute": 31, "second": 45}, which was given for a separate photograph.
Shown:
{"hour": 12, "minute": 20, "second": 15}
